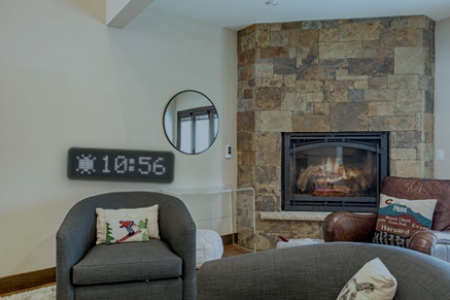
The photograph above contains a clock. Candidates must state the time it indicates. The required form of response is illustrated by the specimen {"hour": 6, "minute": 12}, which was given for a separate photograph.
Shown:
{"hour": 10, "minute": 56}
